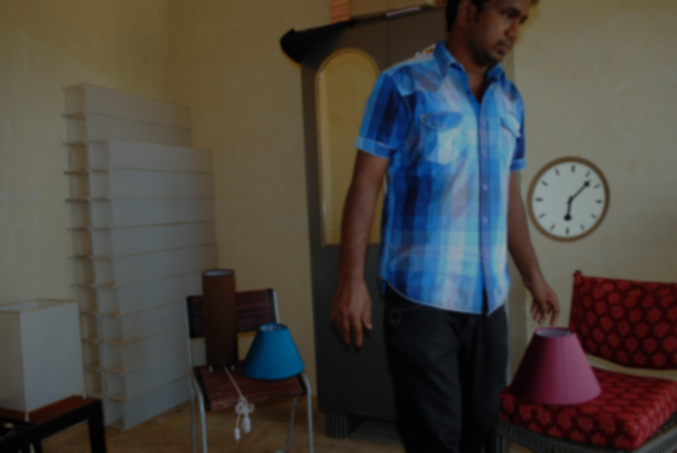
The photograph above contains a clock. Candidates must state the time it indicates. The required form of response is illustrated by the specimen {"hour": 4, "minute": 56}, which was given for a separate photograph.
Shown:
{"hour": 6, "minute": 7}
